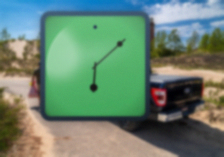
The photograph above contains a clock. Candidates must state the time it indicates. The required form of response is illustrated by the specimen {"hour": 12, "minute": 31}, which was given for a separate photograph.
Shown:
{"hour": 6, "minute": 8}
